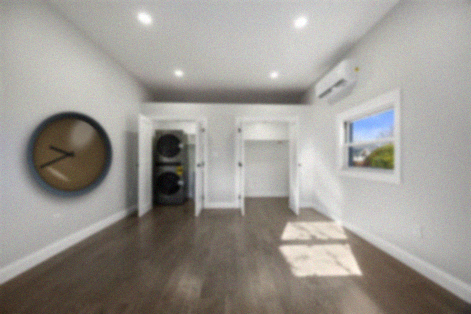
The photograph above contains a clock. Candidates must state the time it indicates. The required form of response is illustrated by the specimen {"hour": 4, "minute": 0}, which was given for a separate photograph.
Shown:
{"hour": 9, "minute": 41}
